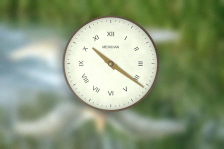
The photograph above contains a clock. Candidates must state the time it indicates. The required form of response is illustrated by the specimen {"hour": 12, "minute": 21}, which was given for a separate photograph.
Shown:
{"hour": 10, "minute": 21}
